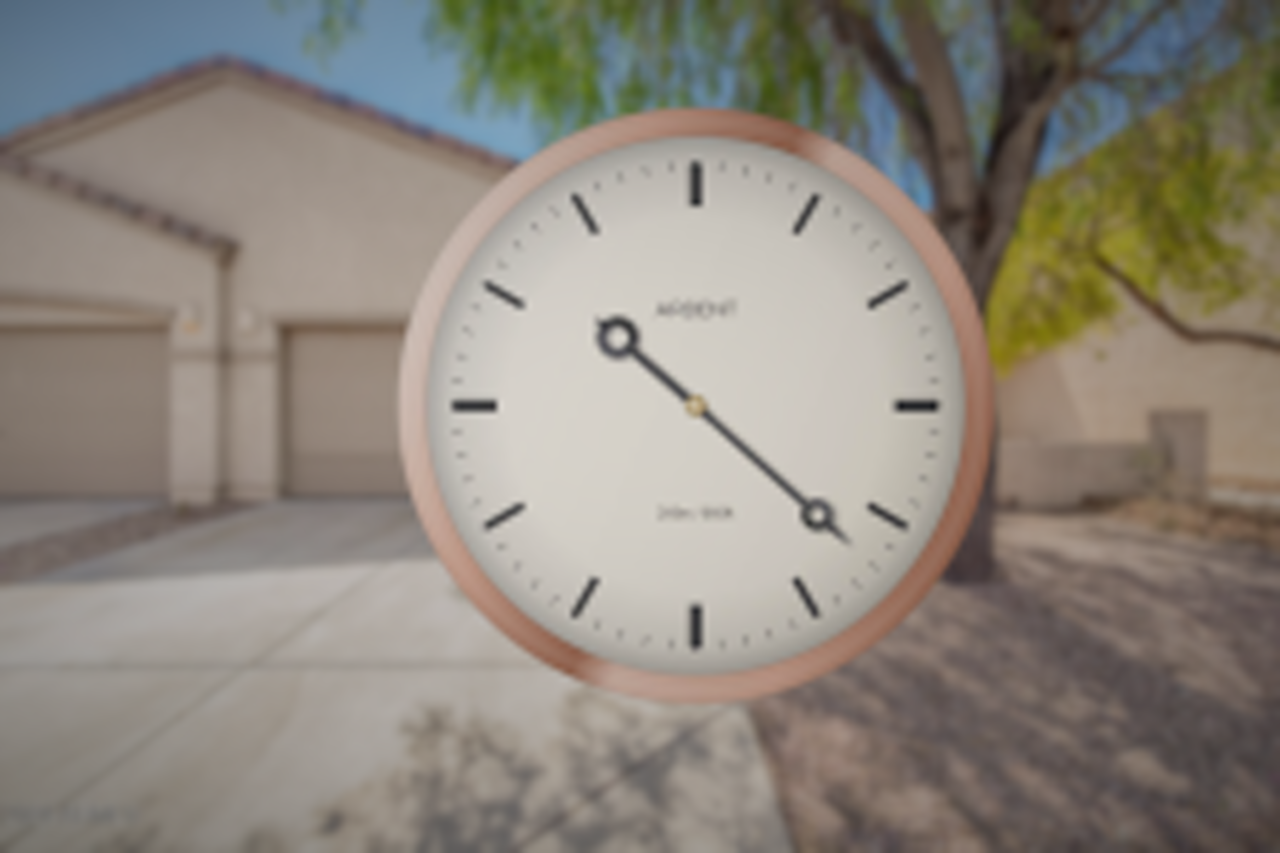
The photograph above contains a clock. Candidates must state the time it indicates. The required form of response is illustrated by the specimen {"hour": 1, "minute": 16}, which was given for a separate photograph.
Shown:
{"hour": 10, "minute": 22}
